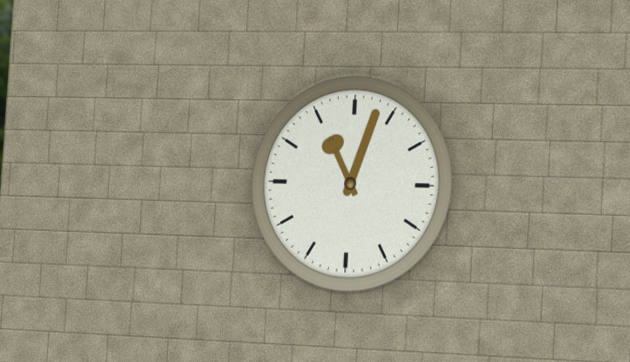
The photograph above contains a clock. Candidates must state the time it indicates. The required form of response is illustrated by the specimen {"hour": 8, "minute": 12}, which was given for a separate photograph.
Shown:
{"hour": 11, "minute": 3}
